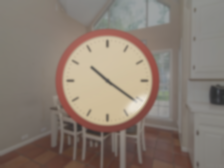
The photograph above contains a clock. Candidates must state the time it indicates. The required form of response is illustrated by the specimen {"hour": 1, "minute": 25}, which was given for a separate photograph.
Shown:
{"hour": 10, "minute": 21}
